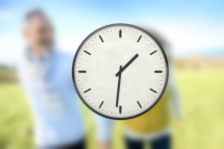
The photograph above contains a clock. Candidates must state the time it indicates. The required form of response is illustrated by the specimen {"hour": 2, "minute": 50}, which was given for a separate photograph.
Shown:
{"hour": 1, "minute": 31}
